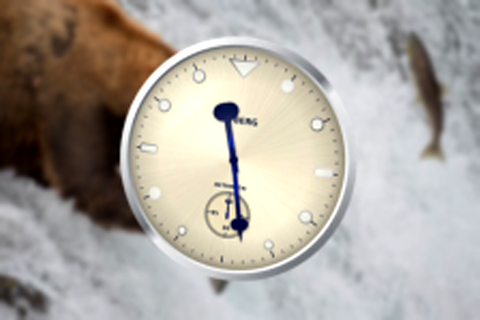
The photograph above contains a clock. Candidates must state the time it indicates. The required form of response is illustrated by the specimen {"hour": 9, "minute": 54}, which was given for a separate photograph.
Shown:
{"hour": 11, "minute": 28}
